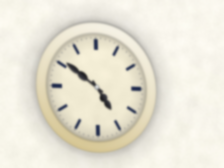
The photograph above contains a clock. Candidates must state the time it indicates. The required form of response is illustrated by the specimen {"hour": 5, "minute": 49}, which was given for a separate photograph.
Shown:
{"hour": 4, "minute": 51}
